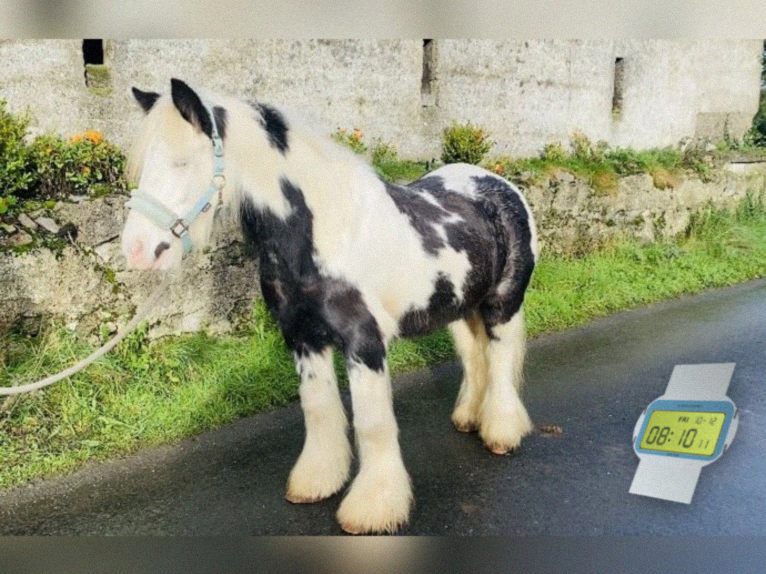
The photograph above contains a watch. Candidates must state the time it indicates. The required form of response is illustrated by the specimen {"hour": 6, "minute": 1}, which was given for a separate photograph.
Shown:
{"hour": 8, "minute": 10}
